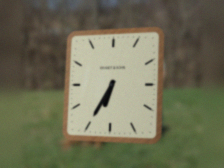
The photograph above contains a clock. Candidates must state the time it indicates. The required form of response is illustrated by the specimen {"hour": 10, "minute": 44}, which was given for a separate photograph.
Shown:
{"hour": 6, "minute": 35}
